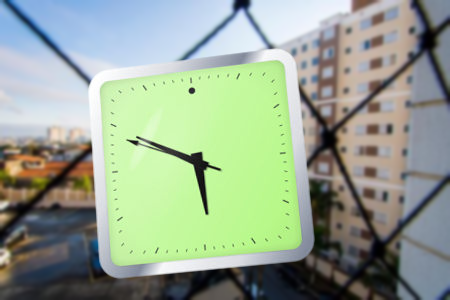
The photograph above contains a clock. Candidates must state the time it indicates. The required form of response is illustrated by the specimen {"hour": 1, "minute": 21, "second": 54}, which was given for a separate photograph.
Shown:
{"hour": 5, "minute": 49, "second": 49}
